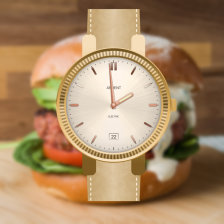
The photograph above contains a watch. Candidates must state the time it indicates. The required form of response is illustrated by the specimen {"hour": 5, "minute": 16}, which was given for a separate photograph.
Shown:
{"hour": 1, "minute": 59}
